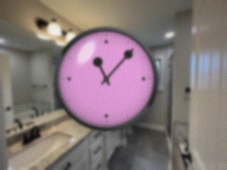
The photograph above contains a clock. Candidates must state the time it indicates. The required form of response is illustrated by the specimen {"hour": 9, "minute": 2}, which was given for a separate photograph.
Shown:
{"hour": 11, "minute": 7}
